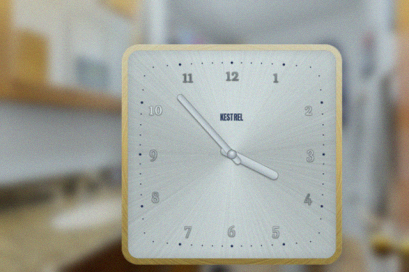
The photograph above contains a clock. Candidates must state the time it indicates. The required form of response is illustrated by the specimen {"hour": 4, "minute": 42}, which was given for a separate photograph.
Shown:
{"hour": 3, "minute": 53}
